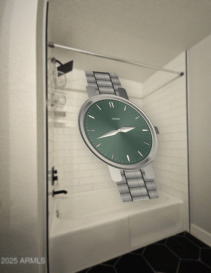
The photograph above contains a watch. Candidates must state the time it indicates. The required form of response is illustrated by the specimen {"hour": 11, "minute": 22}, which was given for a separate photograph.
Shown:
{"hour": 2, "minute": 42}
